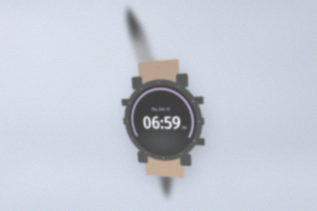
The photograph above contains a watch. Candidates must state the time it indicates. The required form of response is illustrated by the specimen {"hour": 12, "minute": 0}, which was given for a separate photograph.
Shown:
{"hour": 6, "minute": 59}
